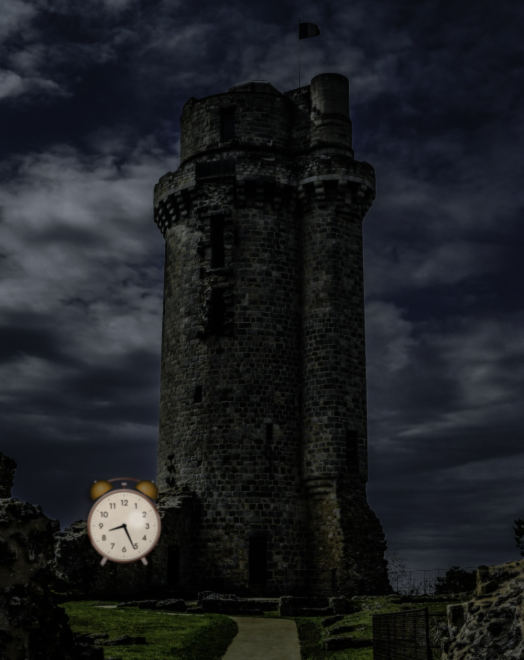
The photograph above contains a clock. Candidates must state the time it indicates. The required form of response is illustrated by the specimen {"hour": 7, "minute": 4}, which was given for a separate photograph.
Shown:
{"hour": 8, "minute": 26}
